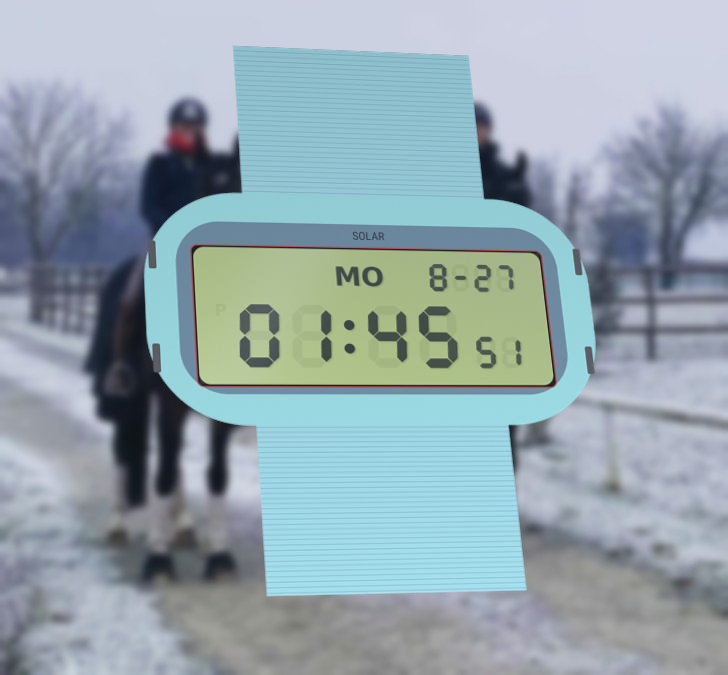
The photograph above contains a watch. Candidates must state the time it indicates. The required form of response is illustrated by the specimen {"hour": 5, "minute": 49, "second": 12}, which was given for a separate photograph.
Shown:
{"hour": 1, "minute": 45, "second": 51}
